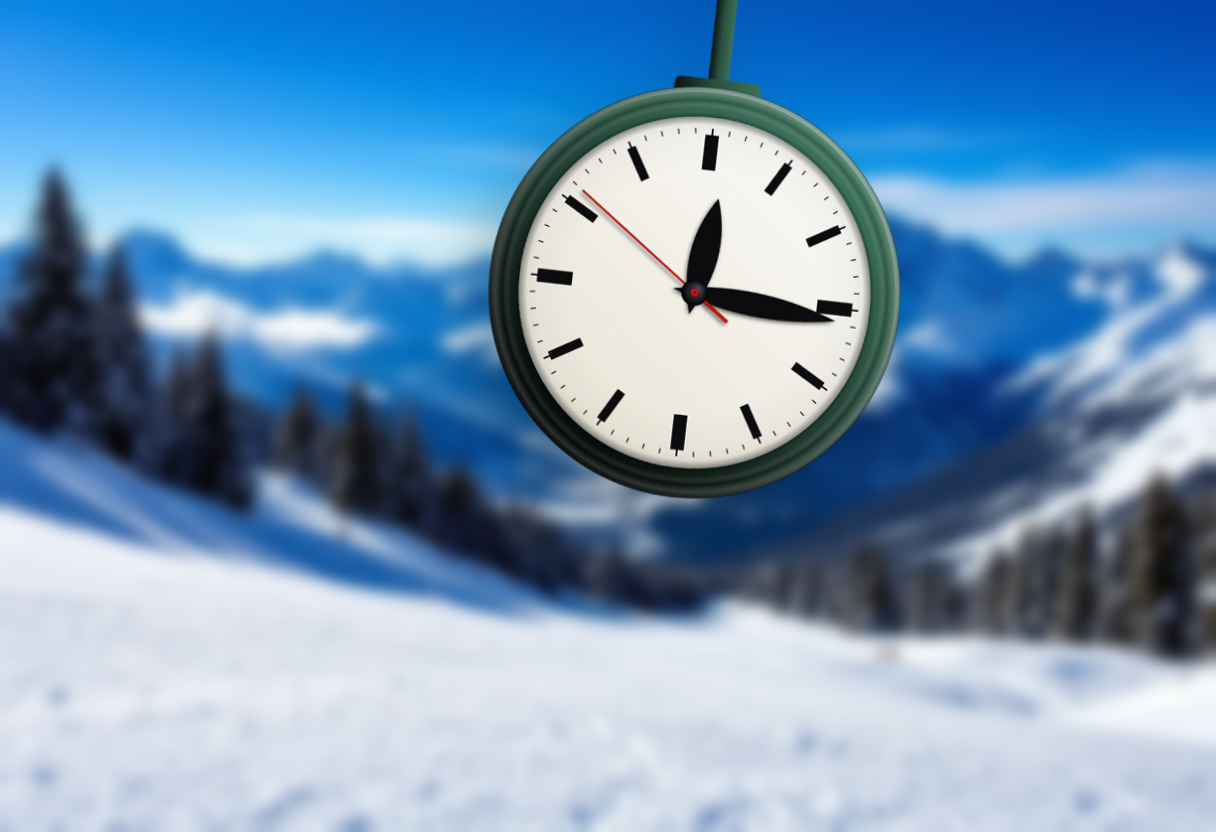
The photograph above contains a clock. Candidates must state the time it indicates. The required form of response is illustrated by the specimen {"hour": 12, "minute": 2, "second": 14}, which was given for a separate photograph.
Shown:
{"hour": 12, "minute": 15, "second": 51}
